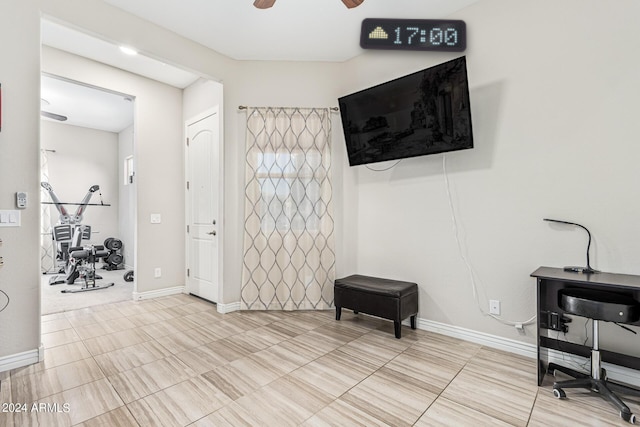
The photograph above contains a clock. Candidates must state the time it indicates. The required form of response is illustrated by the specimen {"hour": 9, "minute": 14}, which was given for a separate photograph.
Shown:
{"hour": 17, "minute": 0}
